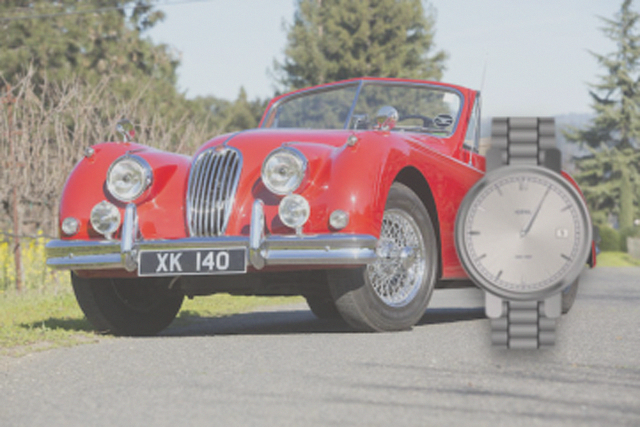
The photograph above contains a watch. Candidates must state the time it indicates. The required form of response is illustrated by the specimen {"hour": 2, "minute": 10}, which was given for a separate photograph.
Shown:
{"hour": 1, "minute": 5}
